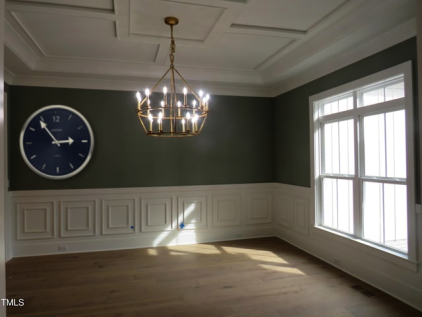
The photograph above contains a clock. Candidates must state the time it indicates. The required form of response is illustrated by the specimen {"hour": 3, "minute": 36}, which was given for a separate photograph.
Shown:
{"hour": 2, "minute": 54}
